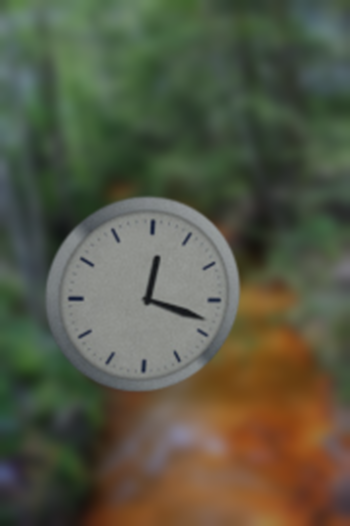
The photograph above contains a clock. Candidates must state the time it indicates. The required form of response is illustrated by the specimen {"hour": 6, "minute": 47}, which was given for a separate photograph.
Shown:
{"hour": 12, "minute": 18}
